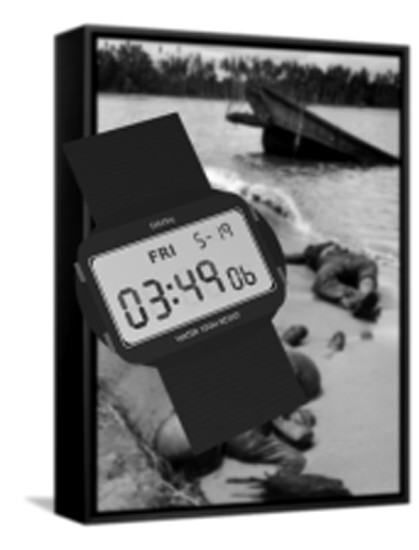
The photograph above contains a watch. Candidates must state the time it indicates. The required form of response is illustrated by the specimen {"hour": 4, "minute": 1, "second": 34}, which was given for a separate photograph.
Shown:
{"hour": 3, "minute": 49, "second": 6}
